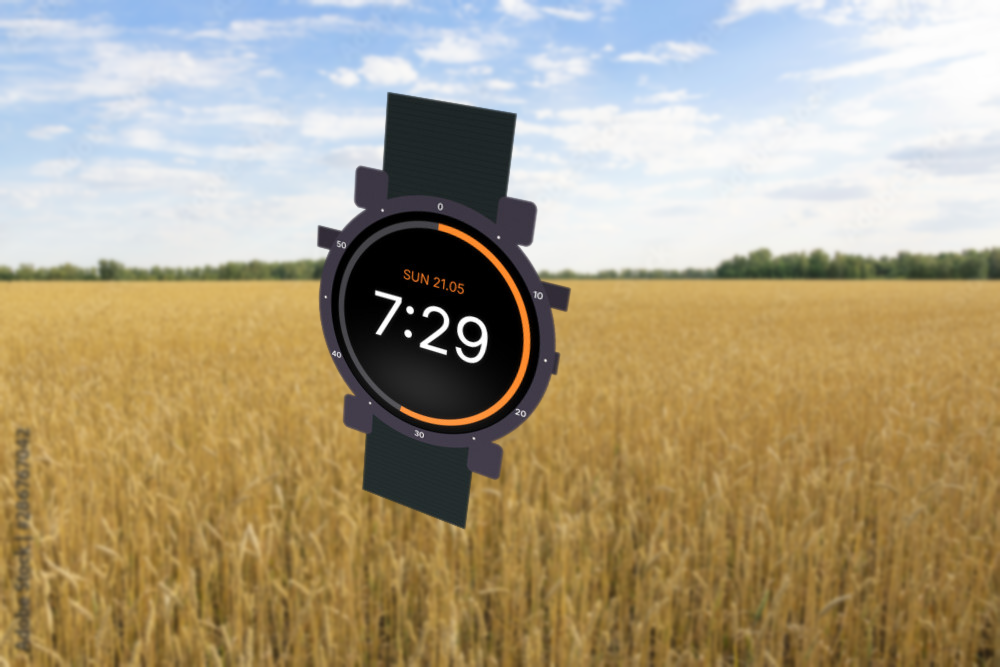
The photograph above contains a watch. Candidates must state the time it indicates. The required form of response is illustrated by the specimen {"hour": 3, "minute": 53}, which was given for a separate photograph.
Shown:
{"hour": 7, "minute": 29}
